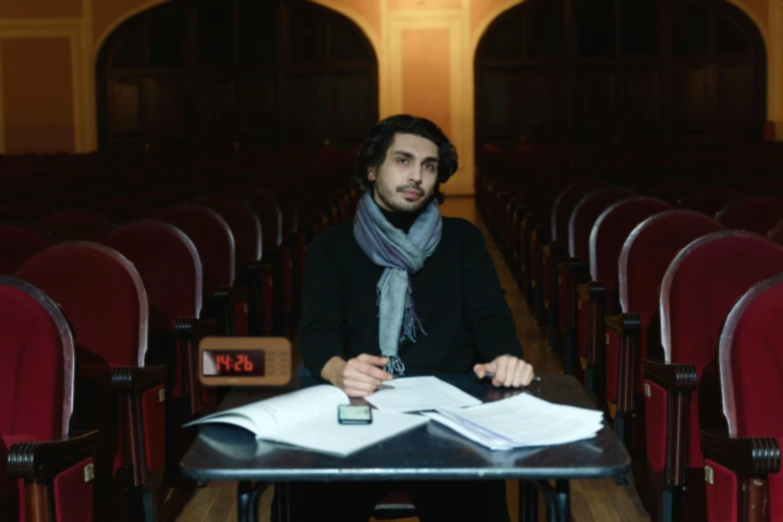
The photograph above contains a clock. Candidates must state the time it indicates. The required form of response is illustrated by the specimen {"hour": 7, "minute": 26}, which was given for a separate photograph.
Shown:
{"hour": 14, "minute": 26}
